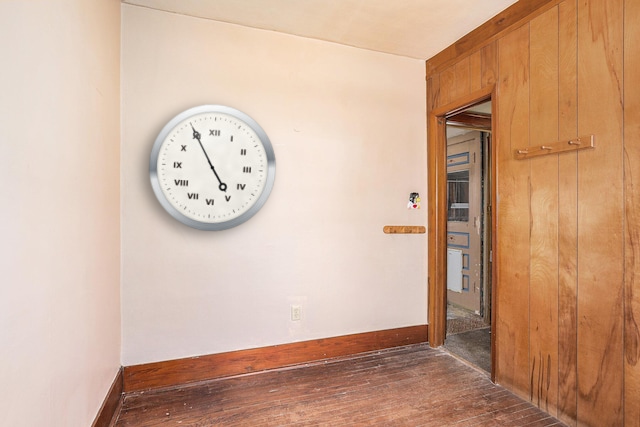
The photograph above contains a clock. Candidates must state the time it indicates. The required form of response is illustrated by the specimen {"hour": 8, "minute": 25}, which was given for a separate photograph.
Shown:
{"hour": 4, "minute": 55}
